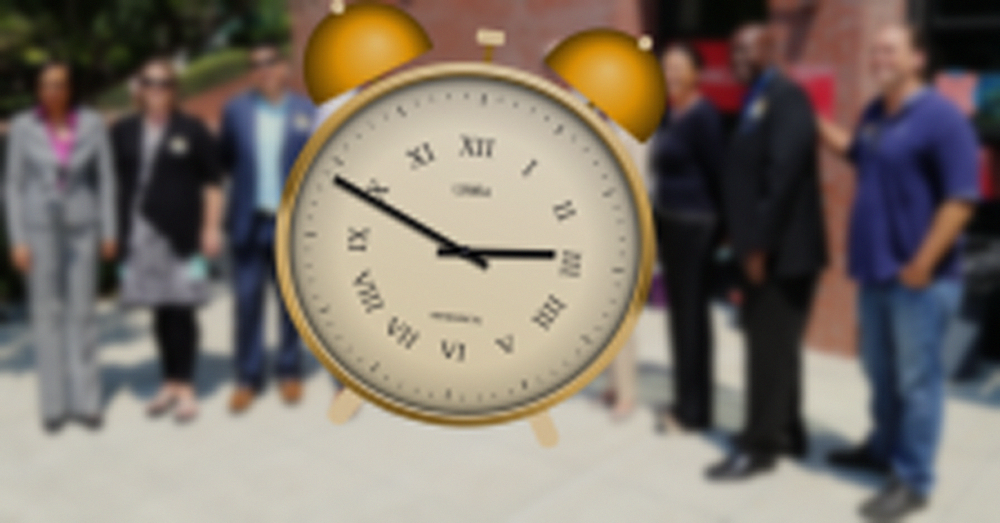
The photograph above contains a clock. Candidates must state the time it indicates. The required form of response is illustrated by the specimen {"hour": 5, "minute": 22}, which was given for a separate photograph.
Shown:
{"hour": 2, "minute": 49}
